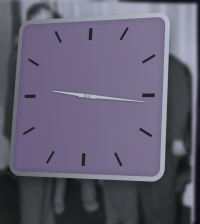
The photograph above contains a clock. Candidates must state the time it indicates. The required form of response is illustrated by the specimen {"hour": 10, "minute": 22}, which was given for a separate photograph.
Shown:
{"hour": 9, "minute": 16}
